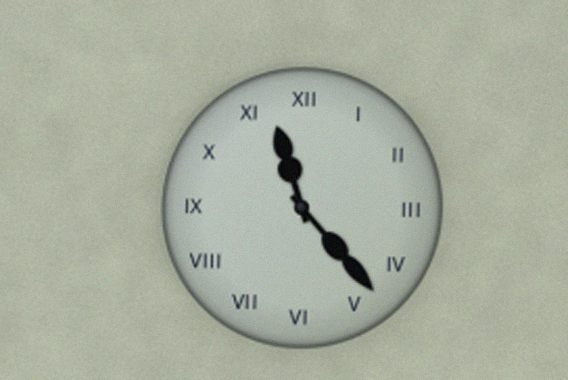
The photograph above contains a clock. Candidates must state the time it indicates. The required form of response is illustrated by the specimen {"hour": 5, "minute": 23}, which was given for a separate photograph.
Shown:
{"hour": 11, "minute": 23}
